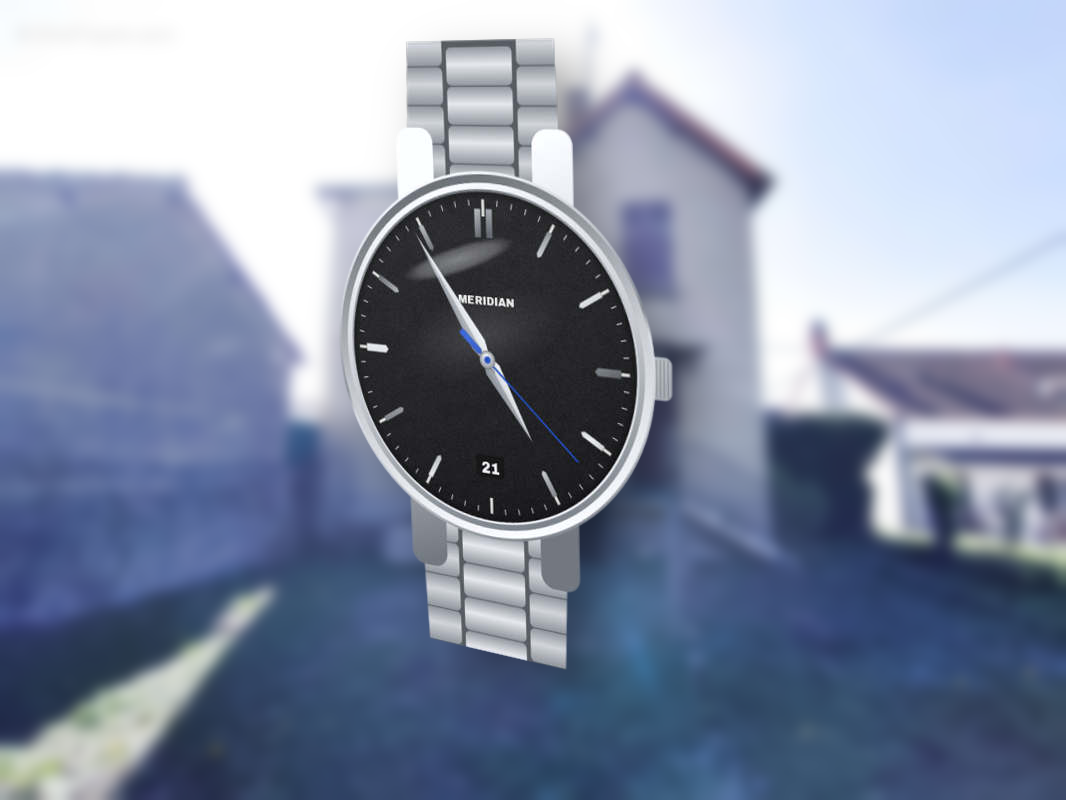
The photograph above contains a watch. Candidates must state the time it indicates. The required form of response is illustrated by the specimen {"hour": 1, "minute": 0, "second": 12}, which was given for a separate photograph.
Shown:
{"hour": 4, "minute": 54, "second": 22}
